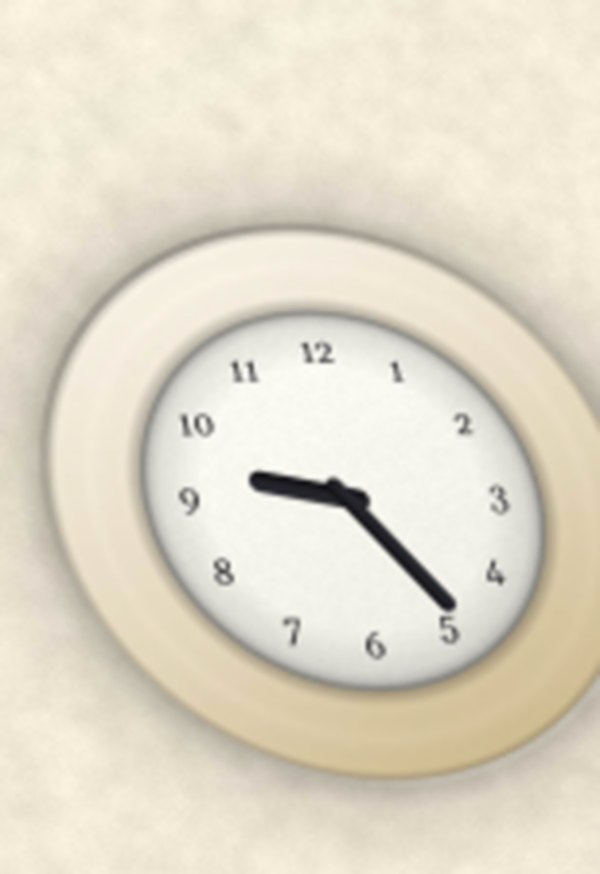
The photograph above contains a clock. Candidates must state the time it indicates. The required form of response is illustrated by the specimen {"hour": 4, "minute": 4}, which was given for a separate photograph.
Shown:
{"hour": 9, "minute": 24}
